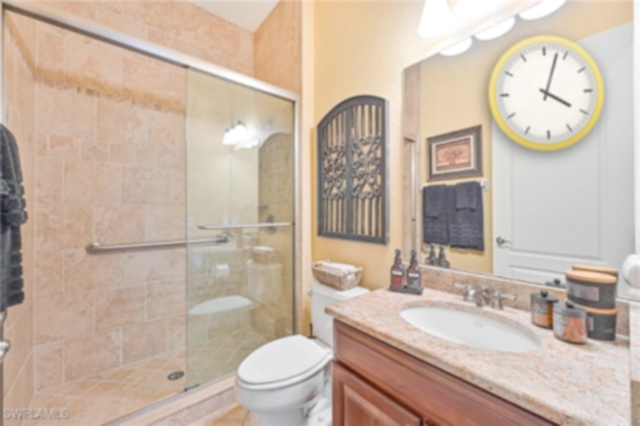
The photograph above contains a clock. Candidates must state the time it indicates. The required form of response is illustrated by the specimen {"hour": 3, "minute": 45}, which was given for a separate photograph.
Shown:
{"hour": 4, "minute": 3}
